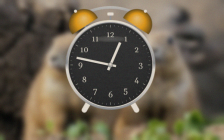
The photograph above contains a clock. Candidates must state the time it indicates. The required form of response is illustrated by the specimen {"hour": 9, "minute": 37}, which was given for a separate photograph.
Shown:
{"hour": 12, "minute": 47}
